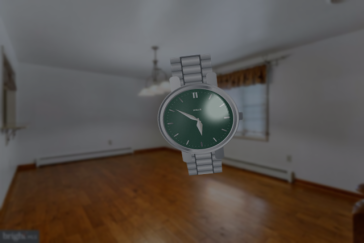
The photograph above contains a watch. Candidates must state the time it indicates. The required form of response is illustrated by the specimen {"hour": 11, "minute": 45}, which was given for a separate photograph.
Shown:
{"hour": 5, "minute": 51}
